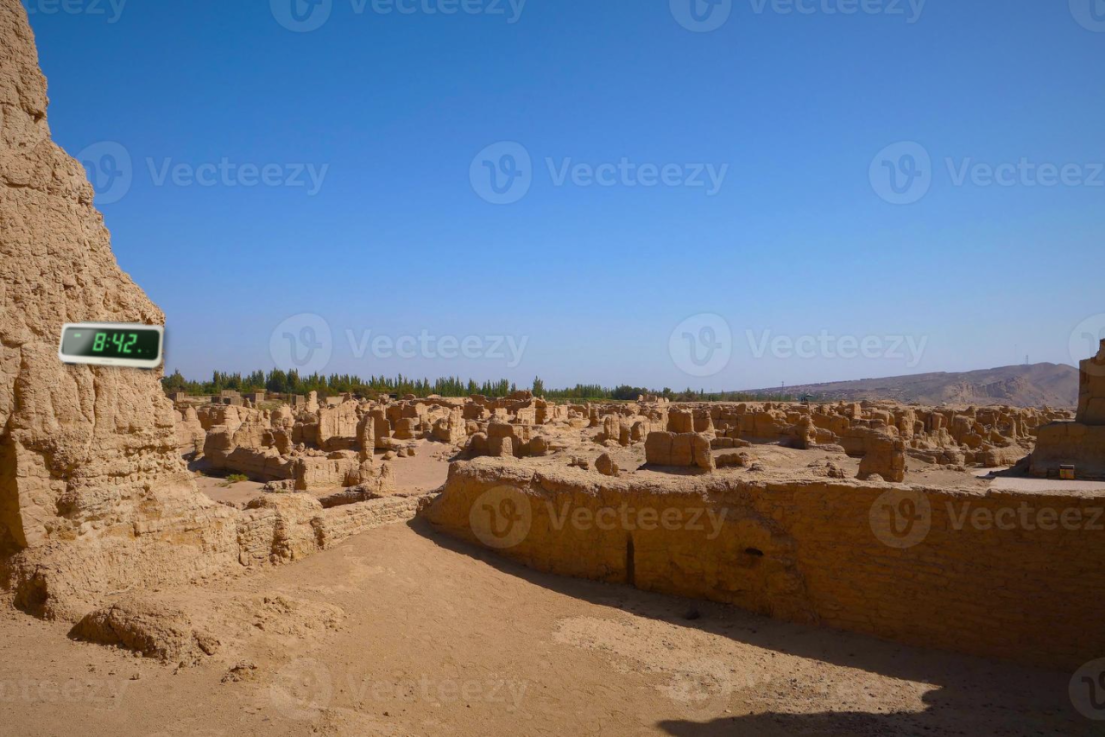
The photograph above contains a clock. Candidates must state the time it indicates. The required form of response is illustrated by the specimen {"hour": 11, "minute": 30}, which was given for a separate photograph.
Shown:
{"hour": 8, "minute": 42}
